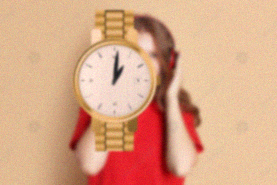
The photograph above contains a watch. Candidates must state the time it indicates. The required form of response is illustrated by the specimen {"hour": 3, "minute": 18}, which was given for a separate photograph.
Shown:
{"hour": 1, "minute": 1}
